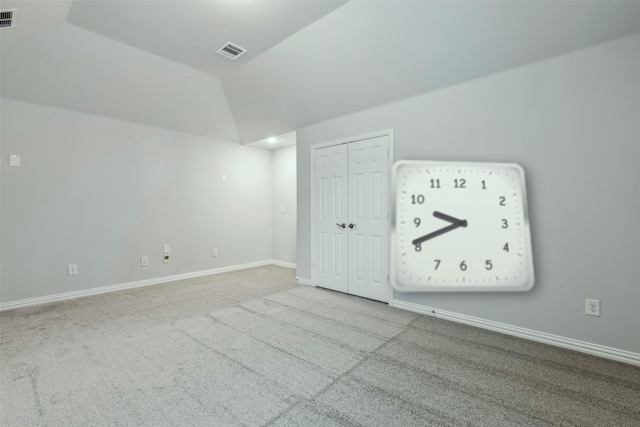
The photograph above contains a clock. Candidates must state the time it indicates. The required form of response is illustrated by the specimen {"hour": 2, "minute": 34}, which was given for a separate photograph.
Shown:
{"hour": 9, "minute": 41}
